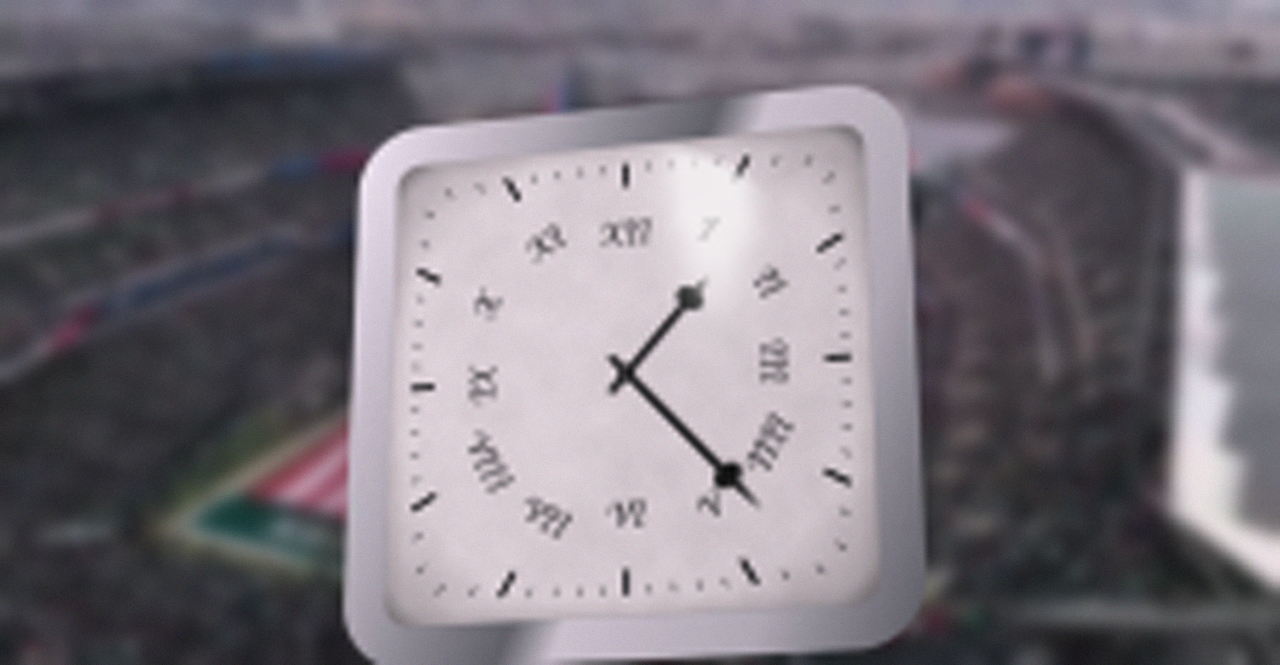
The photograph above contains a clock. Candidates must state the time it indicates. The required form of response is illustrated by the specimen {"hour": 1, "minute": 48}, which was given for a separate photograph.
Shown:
{"hour": 1, "minute": 23}
